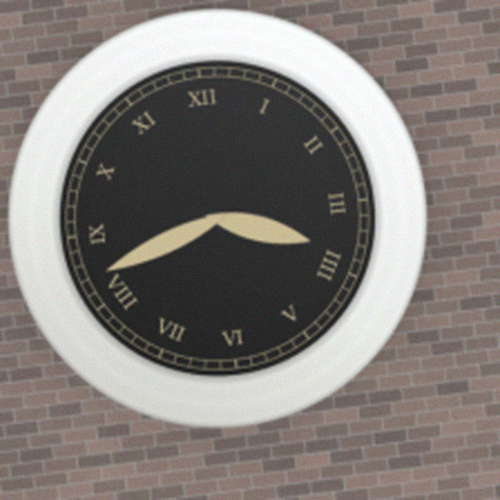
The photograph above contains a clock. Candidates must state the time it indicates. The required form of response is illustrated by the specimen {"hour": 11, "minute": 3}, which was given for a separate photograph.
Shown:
{"hour": 3, "minute": 42}
